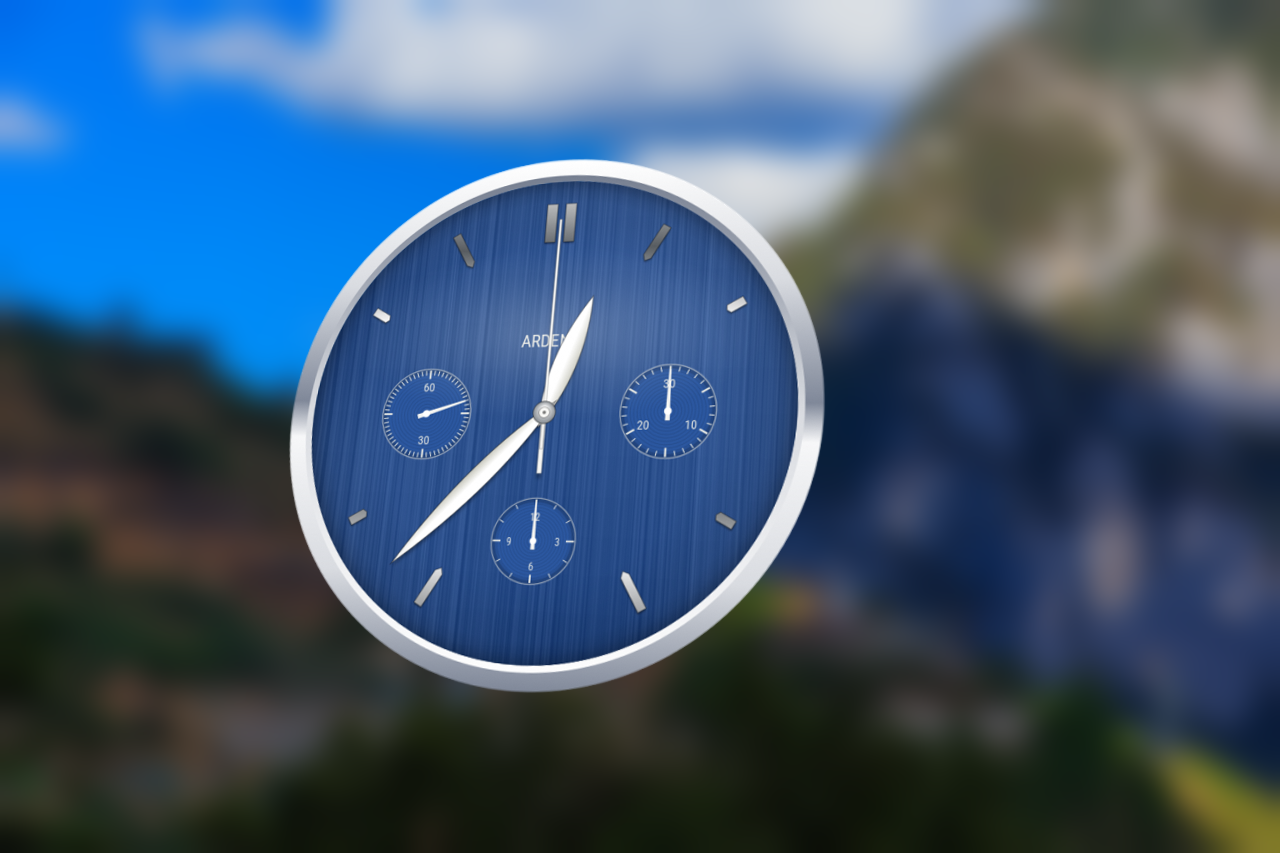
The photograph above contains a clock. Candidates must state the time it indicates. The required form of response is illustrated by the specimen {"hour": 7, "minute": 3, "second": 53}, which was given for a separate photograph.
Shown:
{"hour": 12, "minute": 37, "second": 12}
